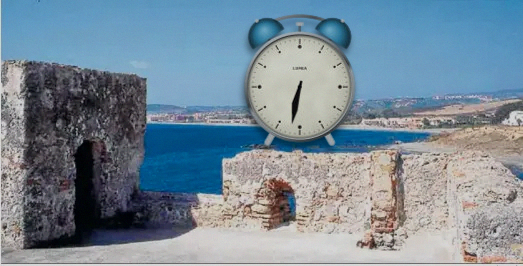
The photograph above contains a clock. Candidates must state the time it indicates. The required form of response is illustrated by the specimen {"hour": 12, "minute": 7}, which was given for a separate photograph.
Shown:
{"hour": 6, "minute": 32}
